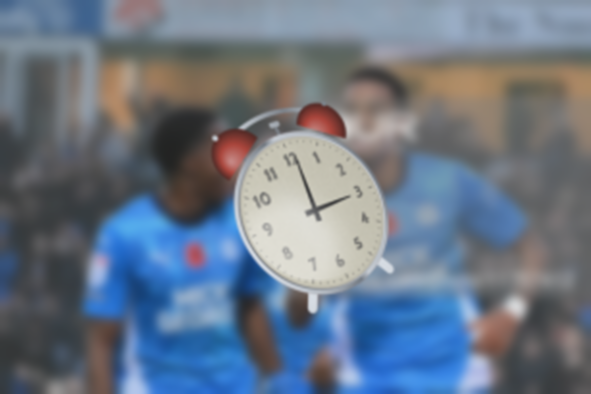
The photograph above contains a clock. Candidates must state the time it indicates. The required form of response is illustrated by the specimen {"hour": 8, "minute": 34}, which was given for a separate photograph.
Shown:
{"hour": 3, "minute": 1}
